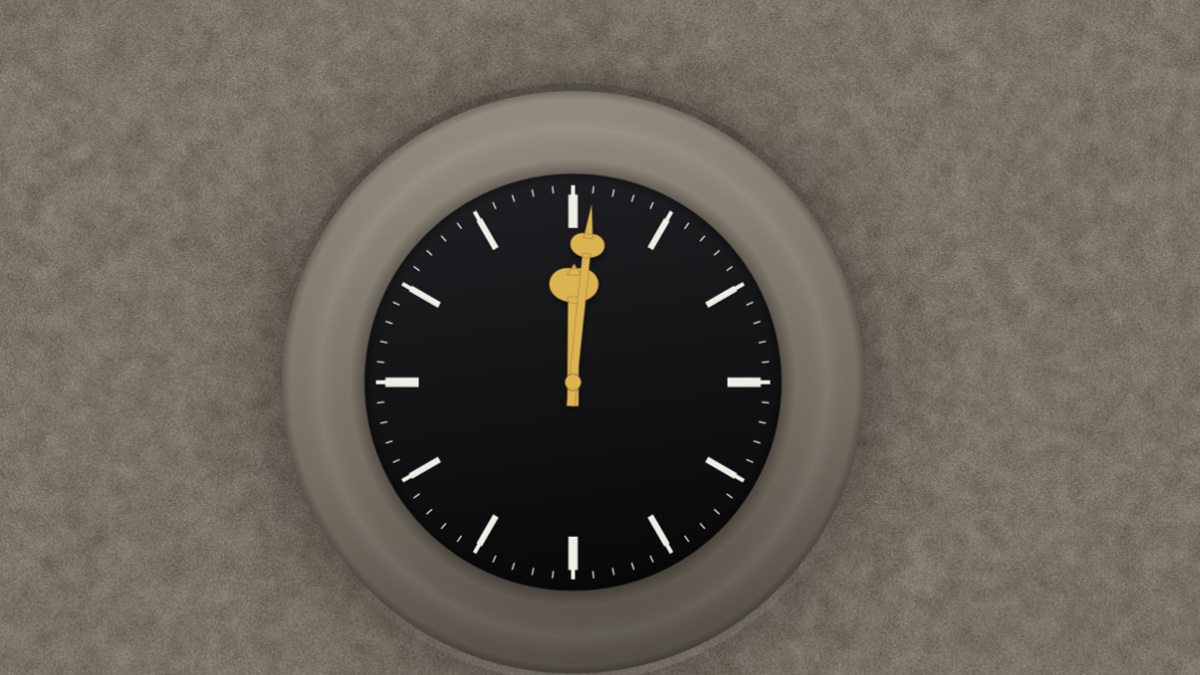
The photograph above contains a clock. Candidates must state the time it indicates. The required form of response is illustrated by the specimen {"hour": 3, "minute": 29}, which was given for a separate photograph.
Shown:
{"hour": 12, "minute": 1}
